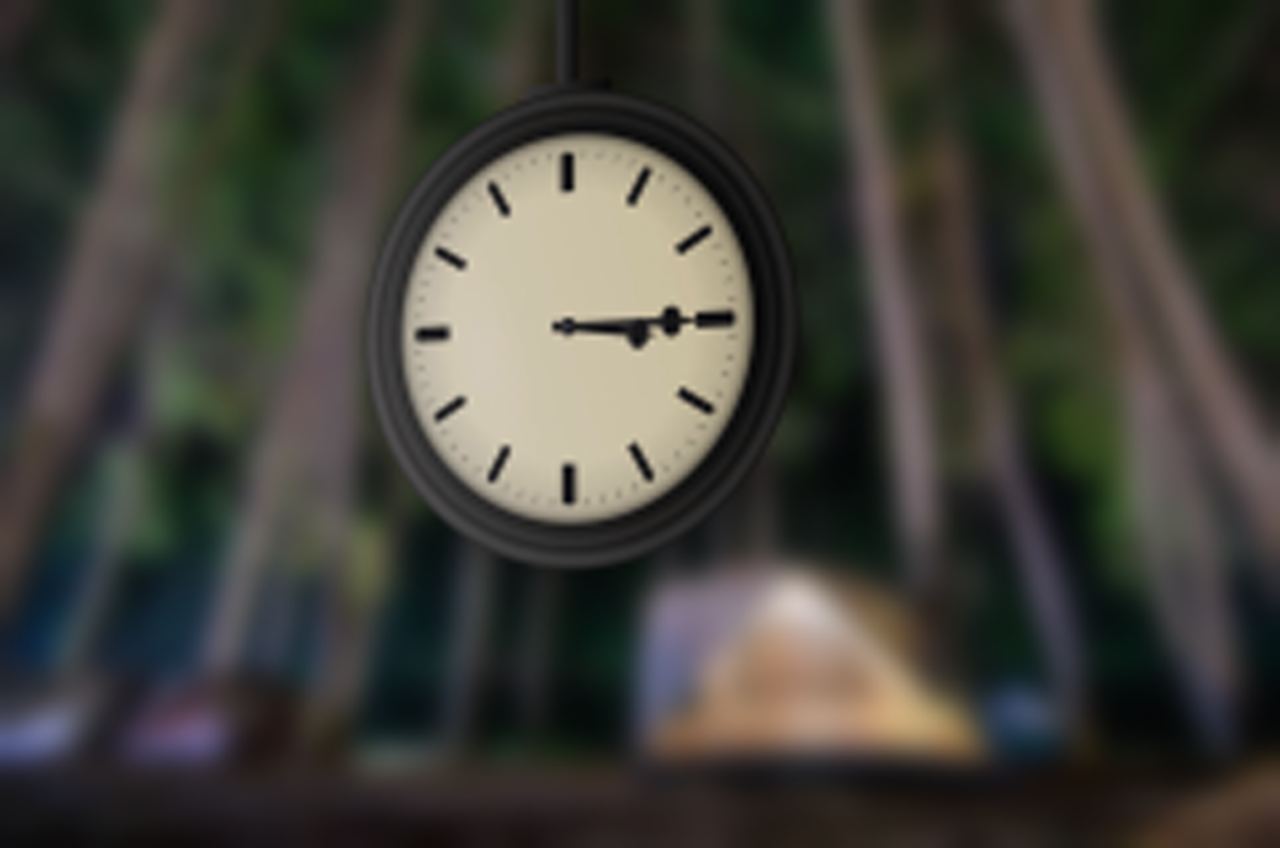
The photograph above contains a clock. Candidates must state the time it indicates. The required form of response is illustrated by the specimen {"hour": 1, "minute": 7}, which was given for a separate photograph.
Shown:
{"hour": 3, "minute": 15}
